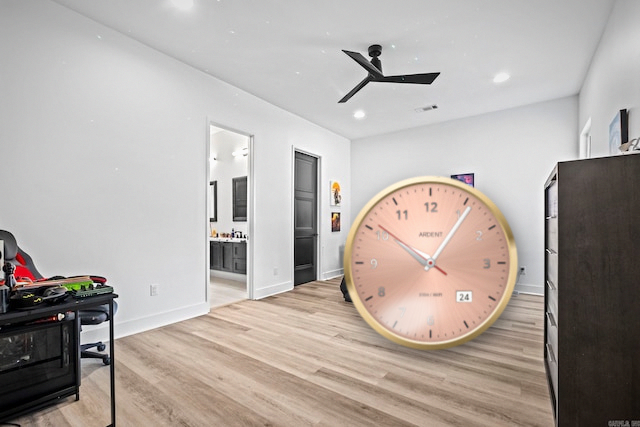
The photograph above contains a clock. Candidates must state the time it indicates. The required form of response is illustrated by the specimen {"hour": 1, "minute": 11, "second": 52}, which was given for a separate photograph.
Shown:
{"hour": 10, "minute": 5, "second": 51}
